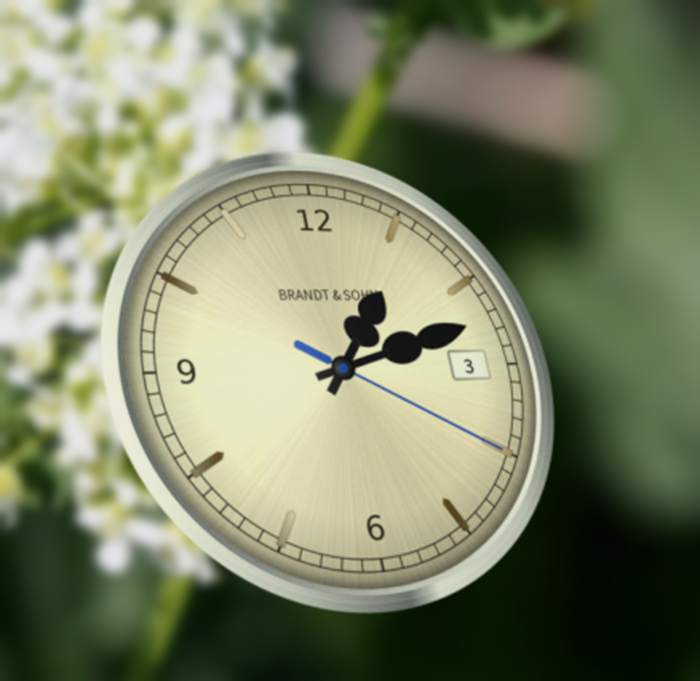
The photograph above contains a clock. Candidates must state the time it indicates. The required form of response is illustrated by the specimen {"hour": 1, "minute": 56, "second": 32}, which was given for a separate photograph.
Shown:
{"hour": 1, "minute": 12, "second": 20}
